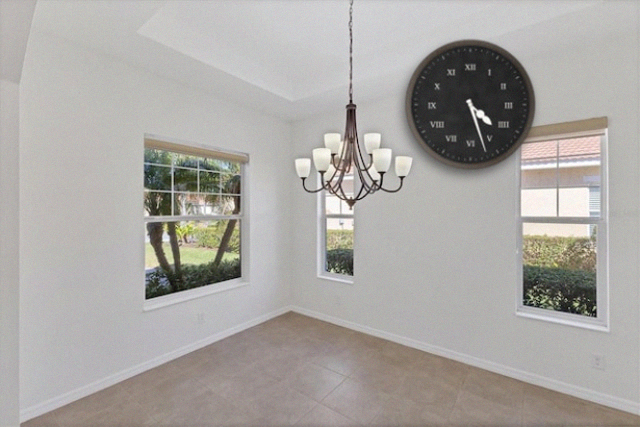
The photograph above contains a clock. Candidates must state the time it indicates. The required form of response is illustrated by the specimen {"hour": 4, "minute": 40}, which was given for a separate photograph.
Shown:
{"hour": 4, "minute": 27}
